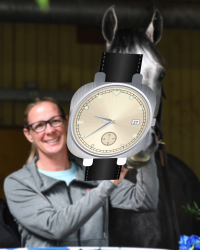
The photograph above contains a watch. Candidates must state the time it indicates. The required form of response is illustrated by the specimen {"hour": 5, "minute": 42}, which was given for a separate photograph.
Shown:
{"hour": 9, "minute": 39}
